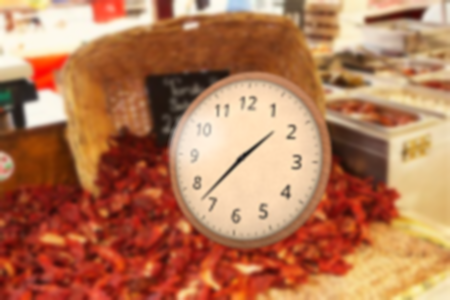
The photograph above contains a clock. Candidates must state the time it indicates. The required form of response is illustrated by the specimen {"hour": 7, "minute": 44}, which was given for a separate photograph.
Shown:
{"hour": 1, "minute": 37}
